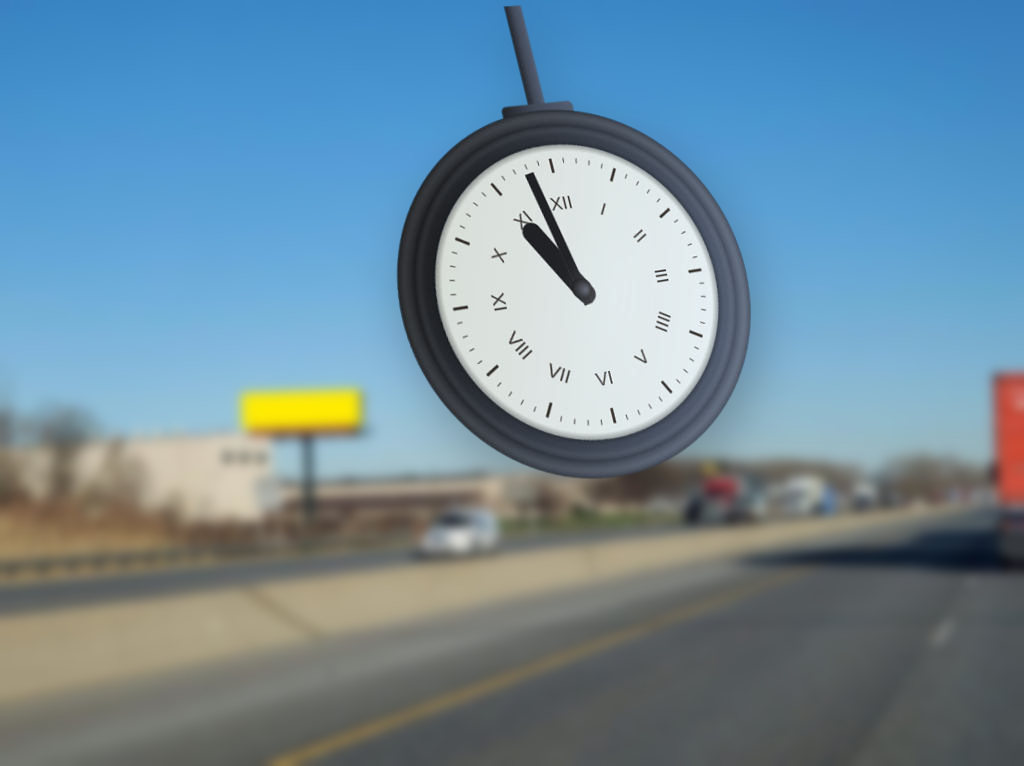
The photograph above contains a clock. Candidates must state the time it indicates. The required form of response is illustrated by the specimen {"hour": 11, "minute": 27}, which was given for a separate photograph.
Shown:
{"hour": 10, "minute": 58}
